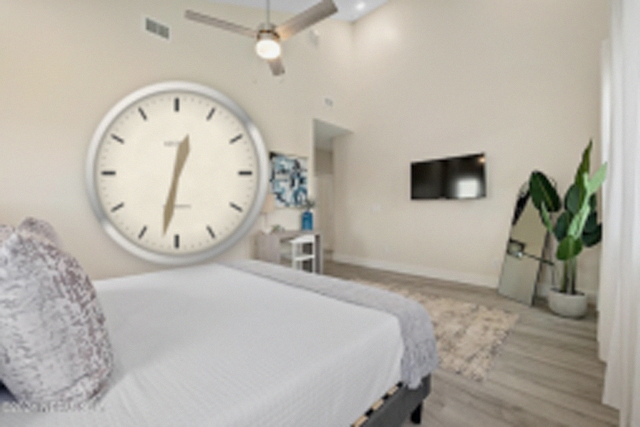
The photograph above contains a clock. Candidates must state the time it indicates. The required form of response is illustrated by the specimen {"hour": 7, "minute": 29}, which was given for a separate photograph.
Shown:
{"hour": 12, "minute": 32}
